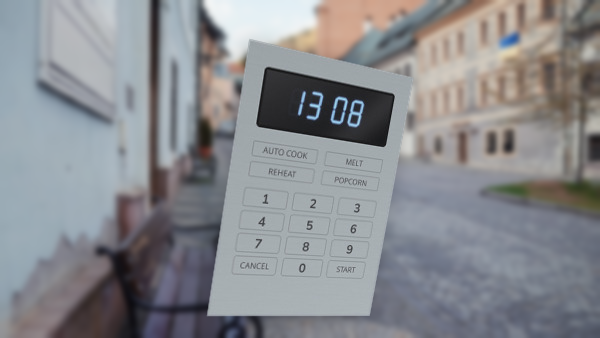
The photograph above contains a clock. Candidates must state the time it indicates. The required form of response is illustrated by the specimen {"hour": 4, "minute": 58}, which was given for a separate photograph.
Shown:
{"hour": 13, "minute": 8}
